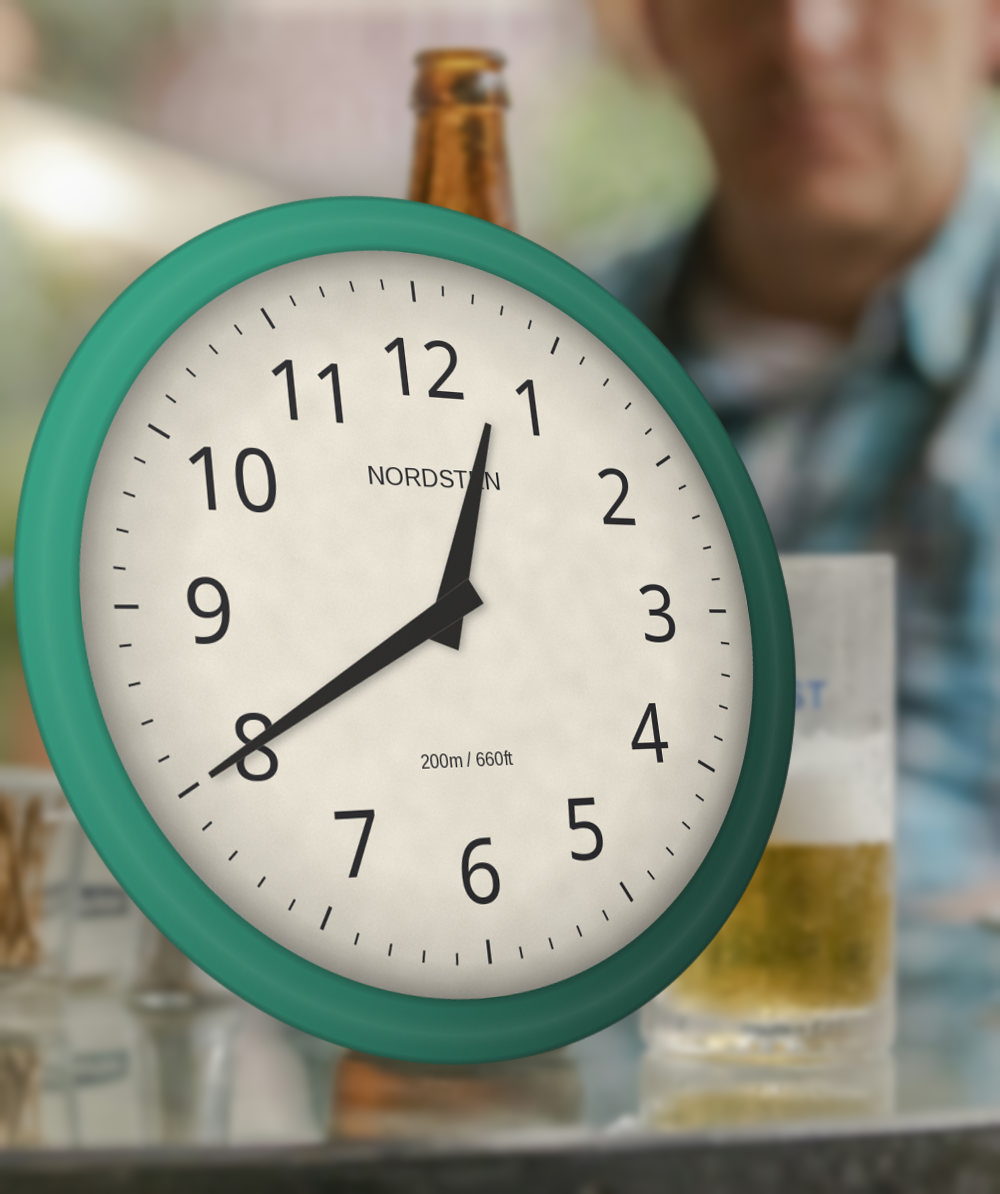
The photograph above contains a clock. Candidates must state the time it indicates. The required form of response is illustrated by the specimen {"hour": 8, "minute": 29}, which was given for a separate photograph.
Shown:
{"hour": 12, "minute": 40}
